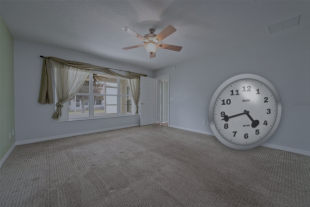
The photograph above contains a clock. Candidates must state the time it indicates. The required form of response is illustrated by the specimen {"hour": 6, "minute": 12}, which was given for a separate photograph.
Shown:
{"hour": 4, "minute": 43}
